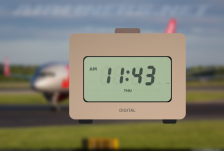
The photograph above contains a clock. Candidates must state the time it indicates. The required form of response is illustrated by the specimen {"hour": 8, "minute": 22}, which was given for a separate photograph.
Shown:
{"hour": 11, "minute": 43}
